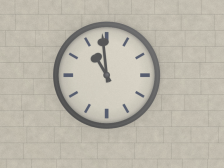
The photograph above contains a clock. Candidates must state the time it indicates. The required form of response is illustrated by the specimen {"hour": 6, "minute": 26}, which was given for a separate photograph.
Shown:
{"hour": 10, "minute": 59}
